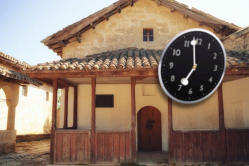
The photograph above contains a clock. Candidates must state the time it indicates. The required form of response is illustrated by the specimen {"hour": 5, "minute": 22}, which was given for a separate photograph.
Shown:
{"hour": 6, "minute": 58}
